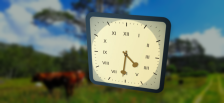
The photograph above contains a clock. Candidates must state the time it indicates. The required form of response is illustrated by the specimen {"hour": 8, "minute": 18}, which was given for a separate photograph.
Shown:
{"hour": 4, "minute": 31}
